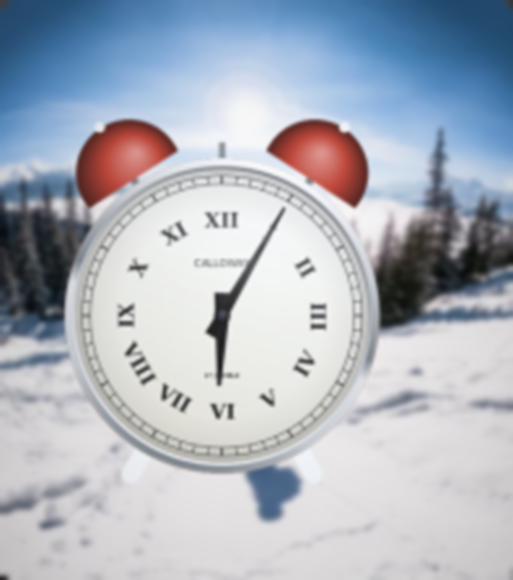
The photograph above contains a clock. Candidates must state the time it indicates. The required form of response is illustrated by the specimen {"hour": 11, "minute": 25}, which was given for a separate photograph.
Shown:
{"hour": 6, "minute": 5}
